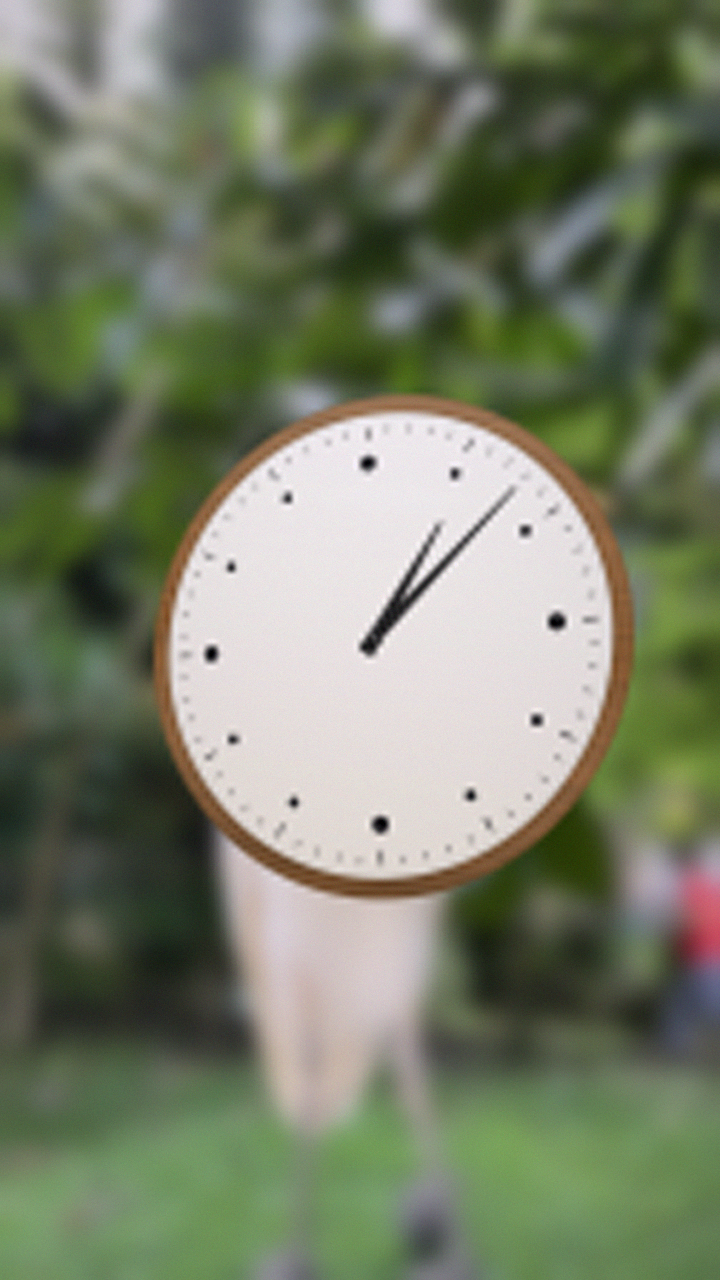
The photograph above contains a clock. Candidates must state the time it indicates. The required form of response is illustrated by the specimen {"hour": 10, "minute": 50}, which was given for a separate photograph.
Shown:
{"hour": 1, "minute": 8}
